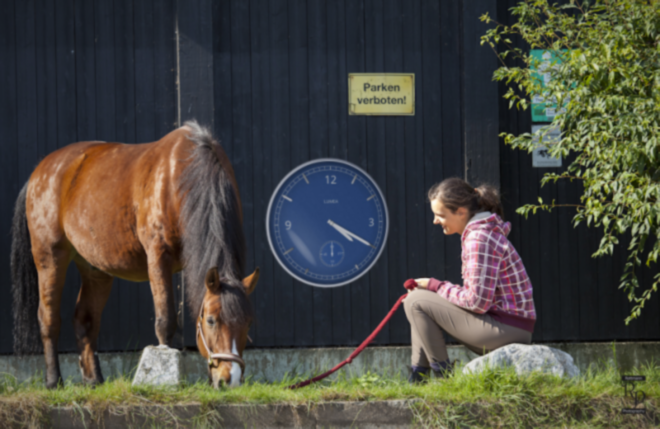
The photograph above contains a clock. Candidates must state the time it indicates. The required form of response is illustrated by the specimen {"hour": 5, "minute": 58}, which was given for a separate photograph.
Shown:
{"hour": 4, "minute": 20}
